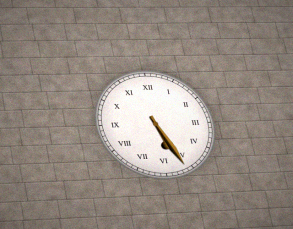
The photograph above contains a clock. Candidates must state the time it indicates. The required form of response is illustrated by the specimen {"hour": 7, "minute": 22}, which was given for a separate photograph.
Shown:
{"hour": 5, "minute": 26}
